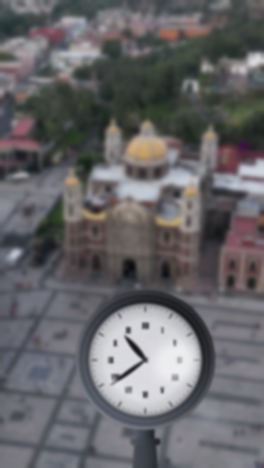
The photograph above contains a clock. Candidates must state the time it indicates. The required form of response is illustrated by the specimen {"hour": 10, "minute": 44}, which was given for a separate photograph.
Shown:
{"hour": 10, "minute": 39}
